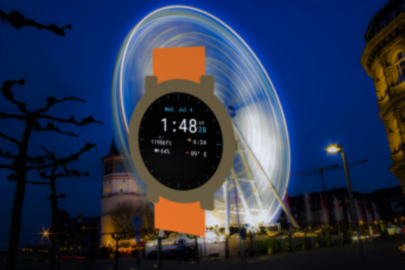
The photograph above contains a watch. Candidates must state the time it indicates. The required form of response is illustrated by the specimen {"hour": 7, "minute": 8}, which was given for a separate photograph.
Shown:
{"hour": 1, "minute": 48}
